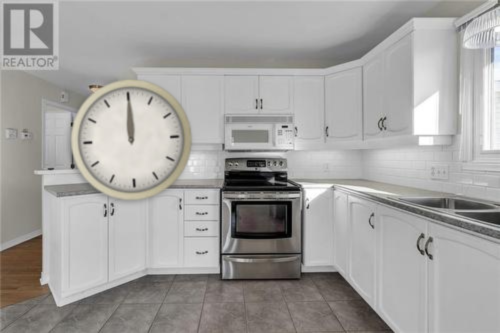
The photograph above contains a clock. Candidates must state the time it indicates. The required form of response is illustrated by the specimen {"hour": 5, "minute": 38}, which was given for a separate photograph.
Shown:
{"hour": 12, "minute": 0}
